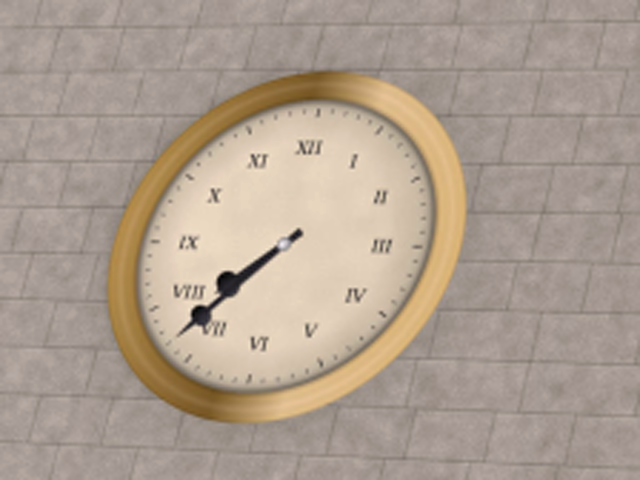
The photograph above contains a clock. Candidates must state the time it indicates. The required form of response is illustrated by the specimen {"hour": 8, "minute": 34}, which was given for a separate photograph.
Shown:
{"hour": 7, "minute": 37}
